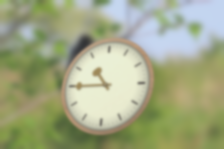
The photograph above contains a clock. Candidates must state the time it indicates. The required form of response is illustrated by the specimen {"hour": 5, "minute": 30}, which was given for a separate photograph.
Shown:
{"hour": 10, "minute": 45}
